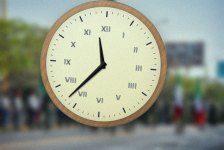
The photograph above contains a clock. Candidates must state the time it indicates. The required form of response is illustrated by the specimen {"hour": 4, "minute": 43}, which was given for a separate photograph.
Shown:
{"hour": 11, "minute": 37}
